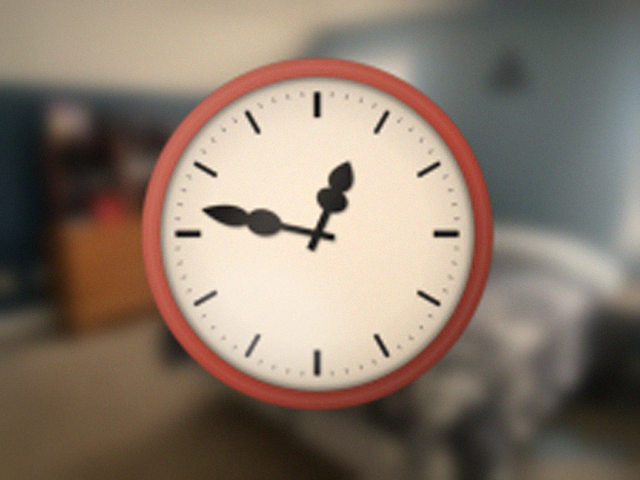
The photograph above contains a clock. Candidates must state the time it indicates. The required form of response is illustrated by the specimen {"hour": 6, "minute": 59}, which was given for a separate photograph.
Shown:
{"hour": 12, "minute": 47}
